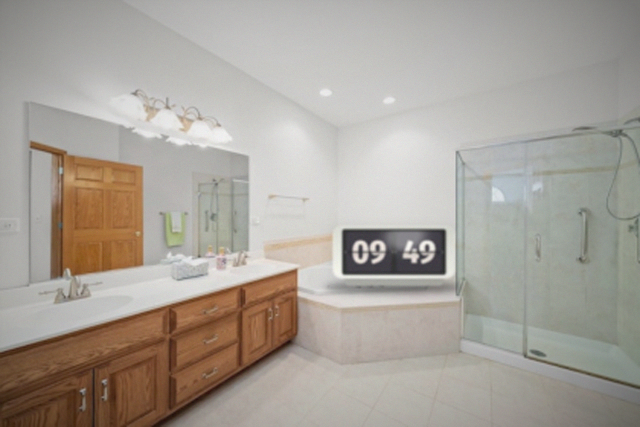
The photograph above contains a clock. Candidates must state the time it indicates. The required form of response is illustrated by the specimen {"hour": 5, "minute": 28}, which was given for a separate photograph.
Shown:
{"hour": 9, "minute": 49}
